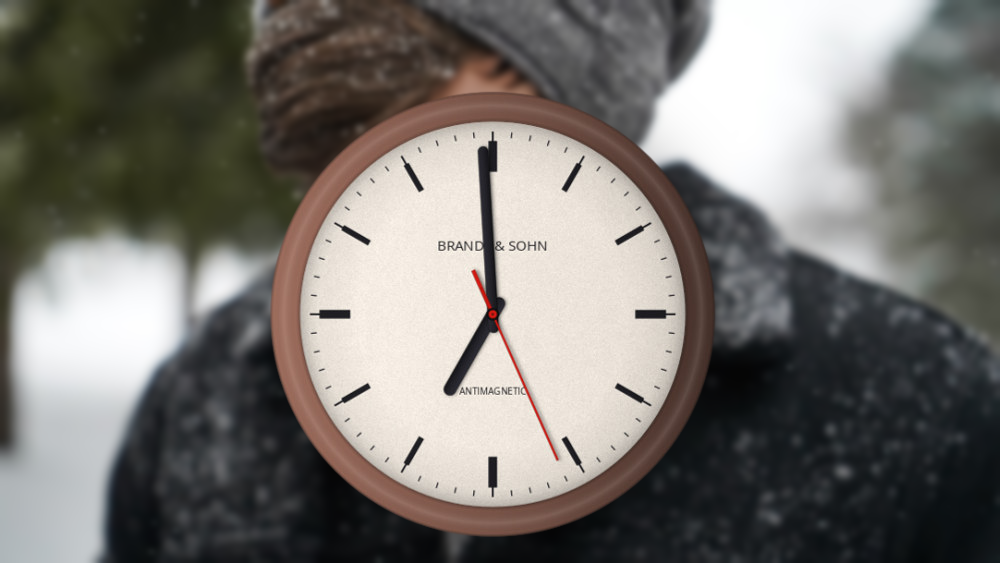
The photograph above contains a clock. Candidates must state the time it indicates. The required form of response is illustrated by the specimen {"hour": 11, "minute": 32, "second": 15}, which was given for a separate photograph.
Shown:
{"hour": 6, "minute": 59, "second": 26}
